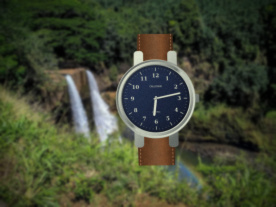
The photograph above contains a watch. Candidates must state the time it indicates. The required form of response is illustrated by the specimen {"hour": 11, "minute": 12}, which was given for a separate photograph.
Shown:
{"hour": 6, "minute": 13}
